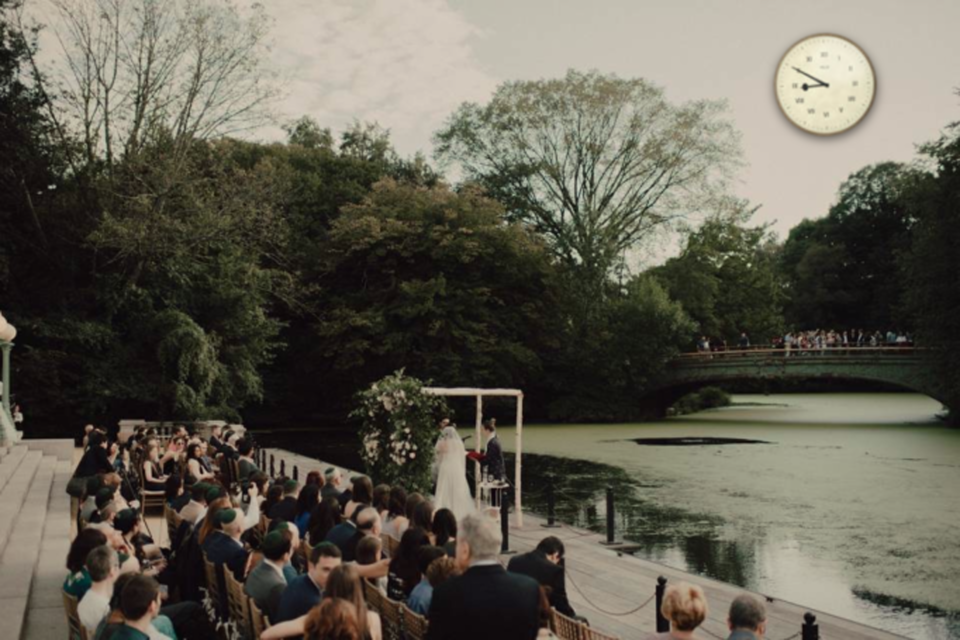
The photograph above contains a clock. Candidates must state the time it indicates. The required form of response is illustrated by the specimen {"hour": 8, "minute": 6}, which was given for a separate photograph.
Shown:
{"hour": 8, "minute": 50}
